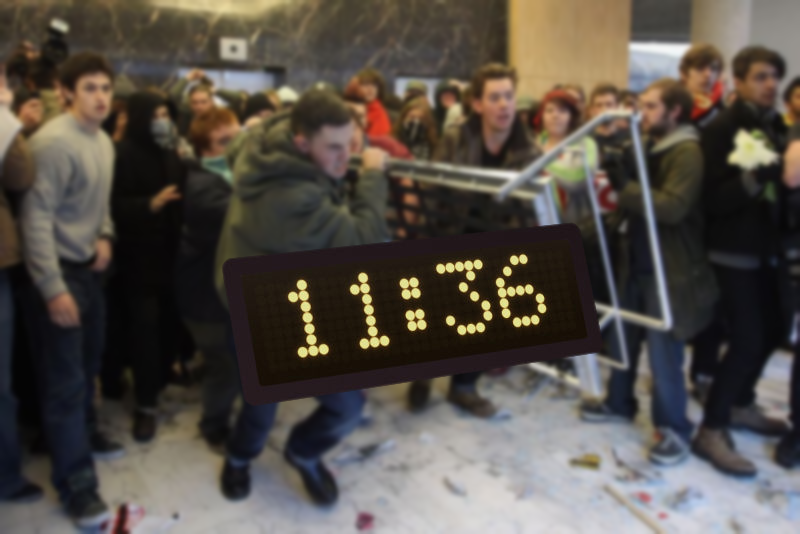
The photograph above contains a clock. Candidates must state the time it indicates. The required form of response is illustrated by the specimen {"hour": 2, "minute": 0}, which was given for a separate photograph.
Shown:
{"hour": 11, "minute": 36}
